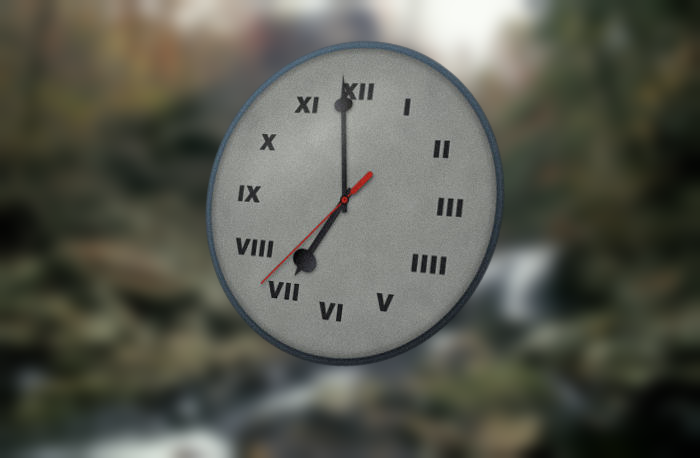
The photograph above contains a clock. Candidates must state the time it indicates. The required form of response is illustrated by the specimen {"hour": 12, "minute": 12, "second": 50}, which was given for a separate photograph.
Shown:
{"hour": 6, "minute": 58, "second": 37}
